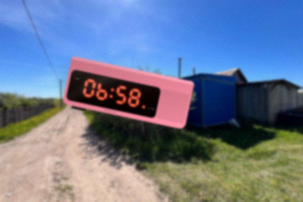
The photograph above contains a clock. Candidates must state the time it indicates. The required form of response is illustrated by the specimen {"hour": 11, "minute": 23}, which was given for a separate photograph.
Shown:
{"hour": 6, "minute": 58}
